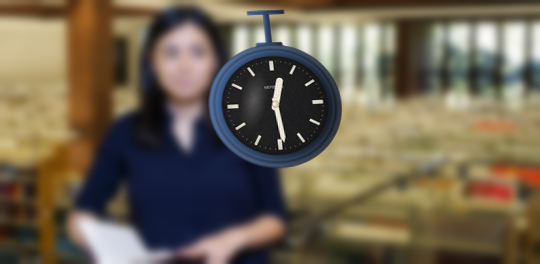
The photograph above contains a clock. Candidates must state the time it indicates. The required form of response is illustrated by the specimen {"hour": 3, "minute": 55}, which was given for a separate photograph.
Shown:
{"hour": 12, "minute": 29}
